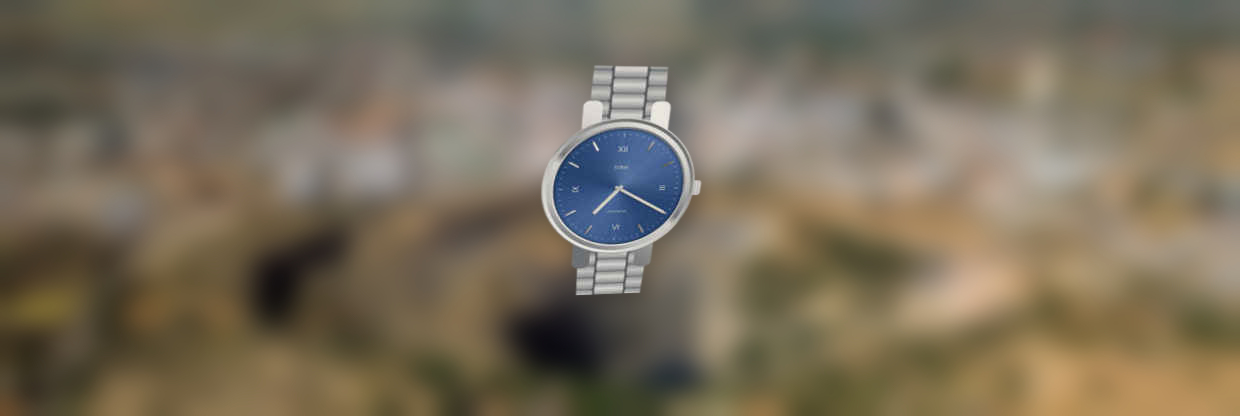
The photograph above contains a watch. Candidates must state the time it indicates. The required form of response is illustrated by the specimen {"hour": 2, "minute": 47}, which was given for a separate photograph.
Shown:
{"hour": 7, "minute": 20}
